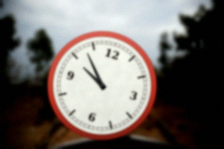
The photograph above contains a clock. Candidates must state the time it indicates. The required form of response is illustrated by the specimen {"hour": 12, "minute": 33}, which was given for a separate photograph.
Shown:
{"hour": 9, "minute": 53}
